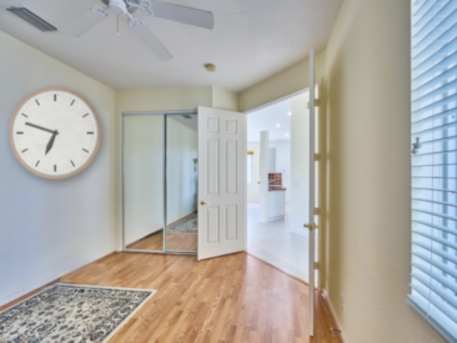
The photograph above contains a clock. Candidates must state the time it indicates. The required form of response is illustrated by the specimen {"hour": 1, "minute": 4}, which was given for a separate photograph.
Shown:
{"hour": 6, "minute": 48}
